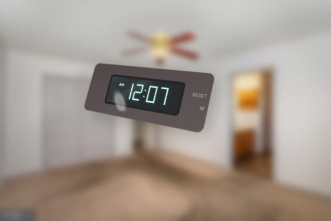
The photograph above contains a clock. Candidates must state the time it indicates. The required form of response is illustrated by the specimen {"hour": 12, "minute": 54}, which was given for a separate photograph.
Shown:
{"hour": 12, "minute": 7}
